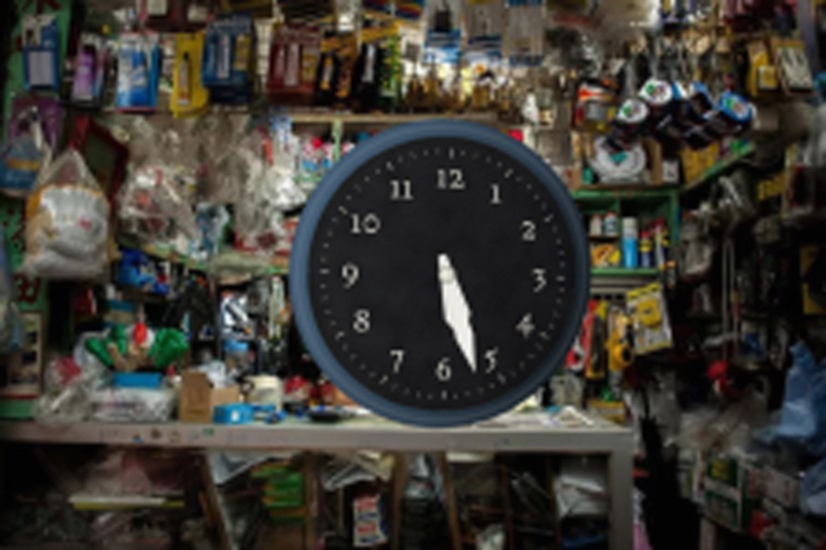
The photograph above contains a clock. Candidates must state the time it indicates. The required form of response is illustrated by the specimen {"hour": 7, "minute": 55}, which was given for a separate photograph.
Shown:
{"hour": 5, "minute": 27}
